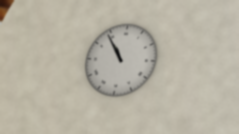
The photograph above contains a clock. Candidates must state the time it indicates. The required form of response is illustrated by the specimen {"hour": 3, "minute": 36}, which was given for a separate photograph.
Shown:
{"hour": 10, "minute": 54}
